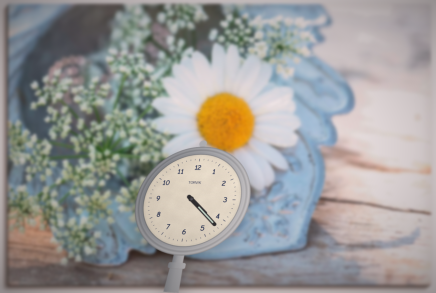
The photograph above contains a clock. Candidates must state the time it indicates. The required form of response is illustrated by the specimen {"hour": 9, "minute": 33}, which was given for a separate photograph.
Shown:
{"hour": 4, "minute": 22}
